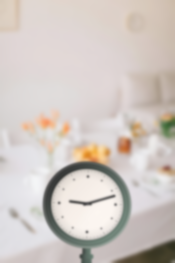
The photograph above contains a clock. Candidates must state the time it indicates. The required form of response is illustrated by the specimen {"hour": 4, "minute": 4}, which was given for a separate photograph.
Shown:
{"hour": 9, "minute": 12}
